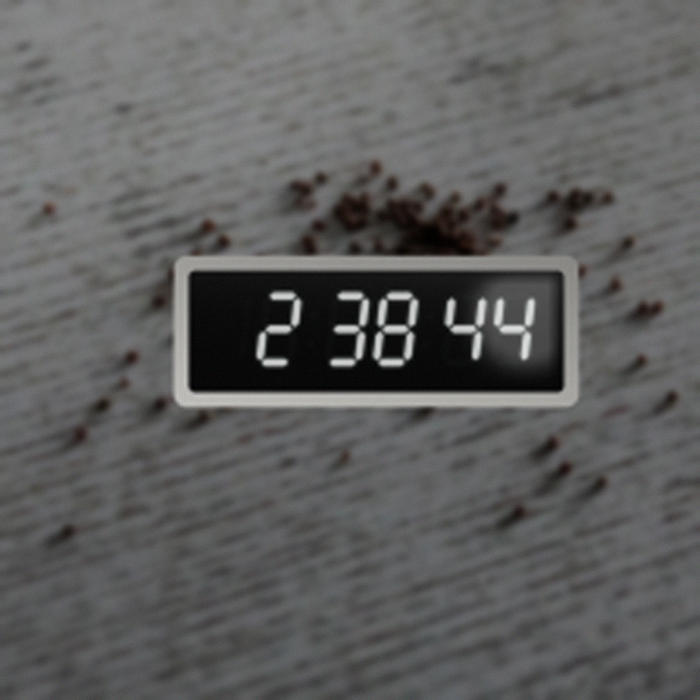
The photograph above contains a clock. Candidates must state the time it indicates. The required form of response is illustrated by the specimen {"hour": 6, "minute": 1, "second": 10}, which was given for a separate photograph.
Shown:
{"hour": 2, "minute": 38, "second": 44}
